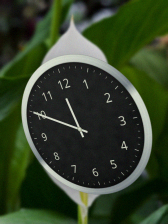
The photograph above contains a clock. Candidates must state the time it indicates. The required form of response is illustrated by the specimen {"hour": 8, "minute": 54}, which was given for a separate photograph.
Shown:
{"hour": 11, "minute": 50}
